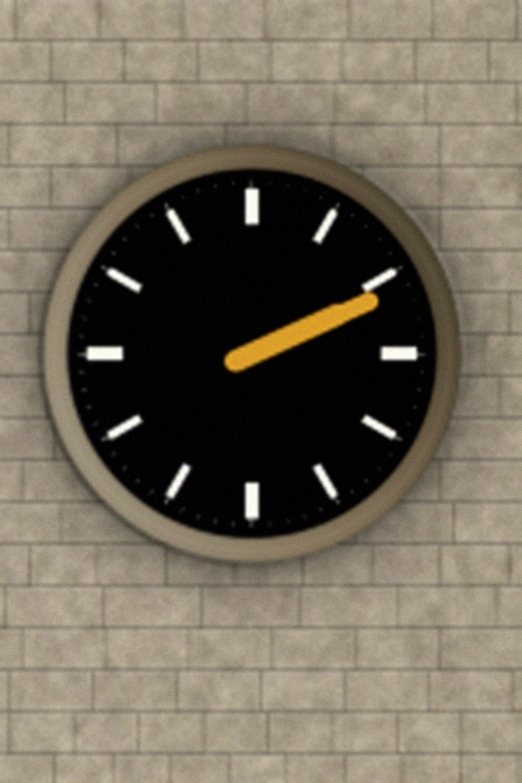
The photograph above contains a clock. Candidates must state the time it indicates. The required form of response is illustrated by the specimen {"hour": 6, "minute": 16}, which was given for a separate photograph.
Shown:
{"hour": 2, "minute": 11}
